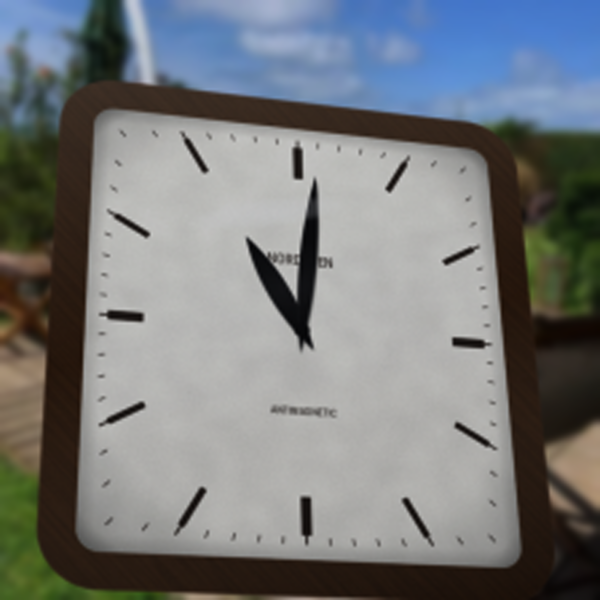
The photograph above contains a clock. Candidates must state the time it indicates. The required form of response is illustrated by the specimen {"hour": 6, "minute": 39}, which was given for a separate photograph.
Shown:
{"hour": 11, "minute": 1}
